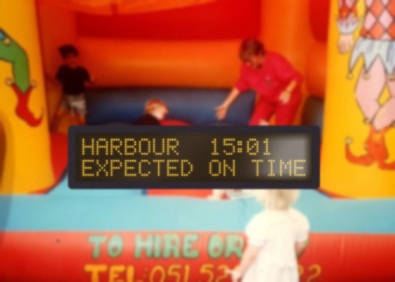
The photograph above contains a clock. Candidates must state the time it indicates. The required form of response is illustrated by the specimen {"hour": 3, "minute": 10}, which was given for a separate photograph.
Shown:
{"hour": 15, "minute": 1}
